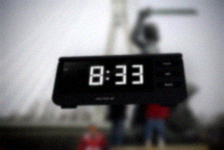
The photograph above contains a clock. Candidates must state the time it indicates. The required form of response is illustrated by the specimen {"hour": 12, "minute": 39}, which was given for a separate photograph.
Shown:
{"hour": 8, "minute": 33}
